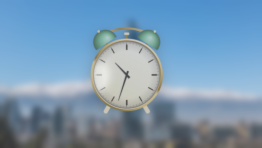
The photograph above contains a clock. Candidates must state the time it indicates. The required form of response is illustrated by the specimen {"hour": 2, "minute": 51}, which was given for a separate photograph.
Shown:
{"hour": 10, "minute": 33}
